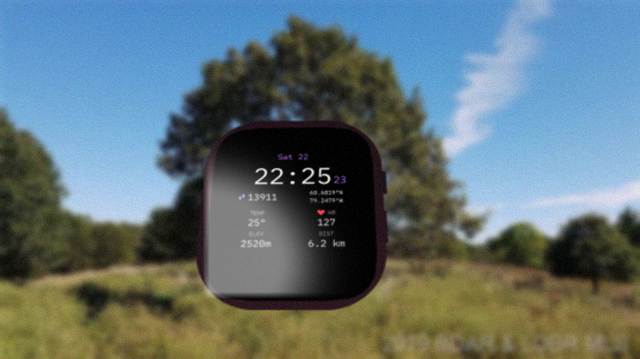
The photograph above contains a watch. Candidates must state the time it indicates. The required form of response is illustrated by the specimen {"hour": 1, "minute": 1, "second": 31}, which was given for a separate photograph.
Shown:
{"hour": 22, "minute": 25, "second": 23}
